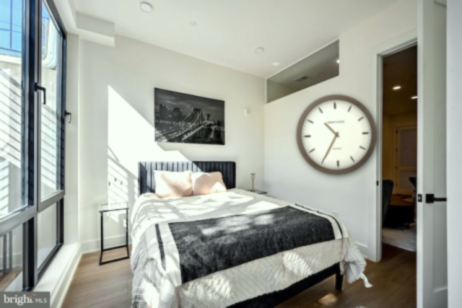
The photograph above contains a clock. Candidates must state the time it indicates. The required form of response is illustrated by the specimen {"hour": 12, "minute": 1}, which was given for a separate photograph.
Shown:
{"hour": 10, "minute": 35}
